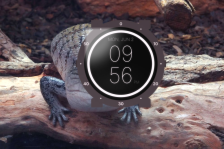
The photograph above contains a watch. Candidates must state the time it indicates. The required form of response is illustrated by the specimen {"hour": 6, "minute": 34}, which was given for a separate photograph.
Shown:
{"hour": 9, "minute": 56}
